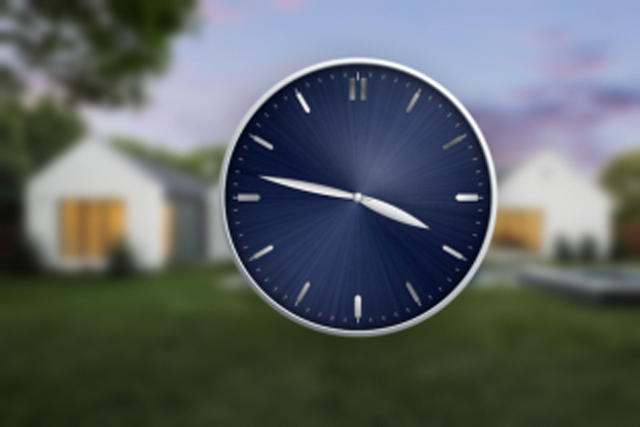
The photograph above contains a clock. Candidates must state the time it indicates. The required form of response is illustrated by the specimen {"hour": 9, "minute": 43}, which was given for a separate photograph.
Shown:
{"hour": 3, "minute": 47}
